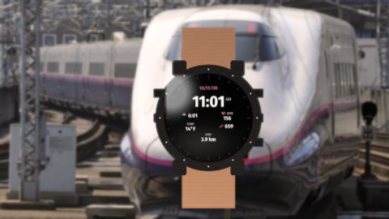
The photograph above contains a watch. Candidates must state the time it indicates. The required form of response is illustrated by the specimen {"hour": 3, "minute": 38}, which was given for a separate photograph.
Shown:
{"hour": 11, "minute": 1}
